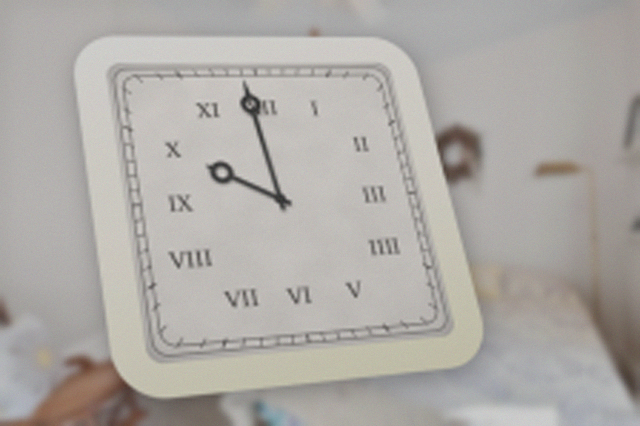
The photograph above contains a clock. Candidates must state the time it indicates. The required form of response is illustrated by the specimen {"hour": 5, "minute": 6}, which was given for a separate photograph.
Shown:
{"hour": 9, "minute": 59}
